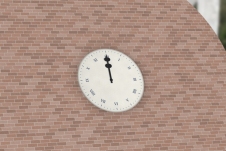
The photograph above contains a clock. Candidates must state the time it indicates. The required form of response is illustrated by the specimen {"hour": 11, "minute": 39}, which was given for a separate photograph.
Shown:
{"hour": 12, "minute": 0}
